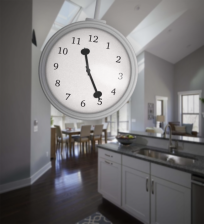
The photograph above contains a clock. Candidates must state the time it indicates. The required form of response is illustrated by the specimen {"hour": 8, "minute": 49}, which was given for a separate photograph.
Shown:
{"hour": 11, "minute": 25}
